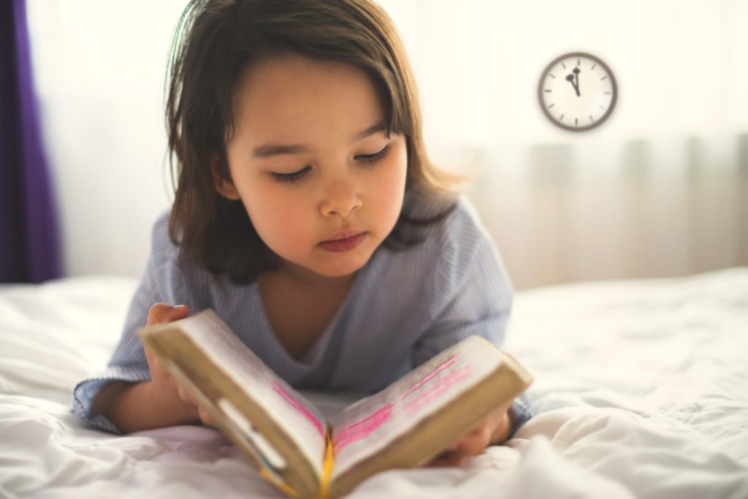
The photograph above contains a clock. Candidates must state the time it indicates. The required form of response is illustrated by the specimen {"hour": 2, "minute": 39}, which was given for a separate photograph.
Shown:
{"hour": 10, "minute": 59}
